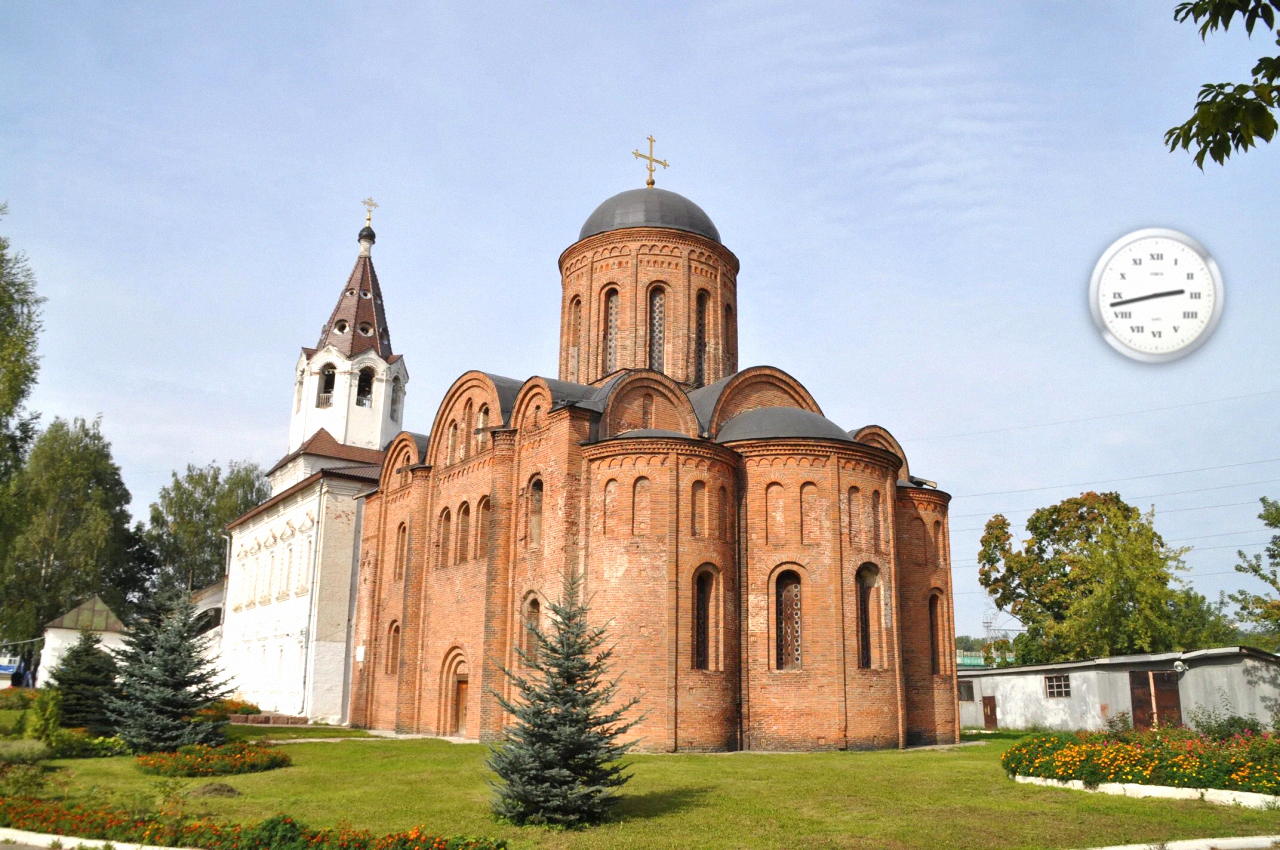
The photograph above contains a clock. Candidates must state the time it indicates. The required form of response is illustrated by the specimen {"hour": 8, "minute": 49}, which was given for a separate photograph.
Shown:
{"hour": 2, "minute": 43}
